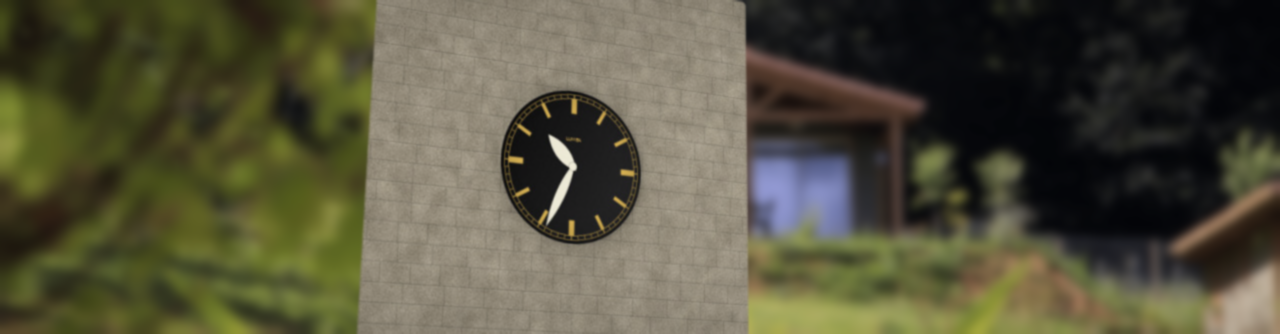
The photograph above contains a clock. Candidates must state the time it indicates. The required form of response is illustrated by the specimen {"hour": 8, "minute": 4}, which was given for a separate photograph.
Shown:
{"hour": 10, "minute": 34}
